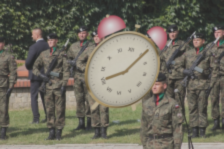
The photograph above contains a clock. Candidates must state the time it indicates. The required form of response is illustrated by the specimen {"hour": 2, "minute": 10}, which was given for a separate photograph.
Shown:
{"hour": 8, "minute": 6}
